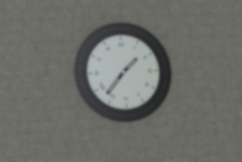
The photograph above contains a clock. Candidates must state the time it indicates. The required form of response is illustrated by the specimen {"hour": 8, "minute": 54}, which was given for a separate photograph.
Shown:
{"hour": 1, "minute": 37}
